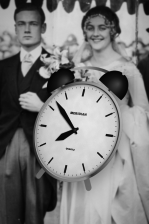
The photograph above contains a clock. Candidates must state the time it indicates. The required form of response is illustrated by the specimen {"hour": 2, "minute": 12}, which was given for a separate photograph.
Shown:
{"hour": 7, "minute": 52}
